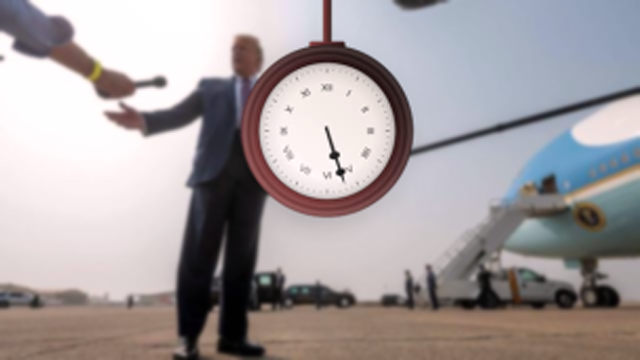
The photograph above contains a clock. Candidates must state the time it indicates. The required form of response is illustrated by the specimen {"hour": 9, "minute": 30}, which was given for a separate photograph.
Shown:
{"hour": 5, "minute": 27}
